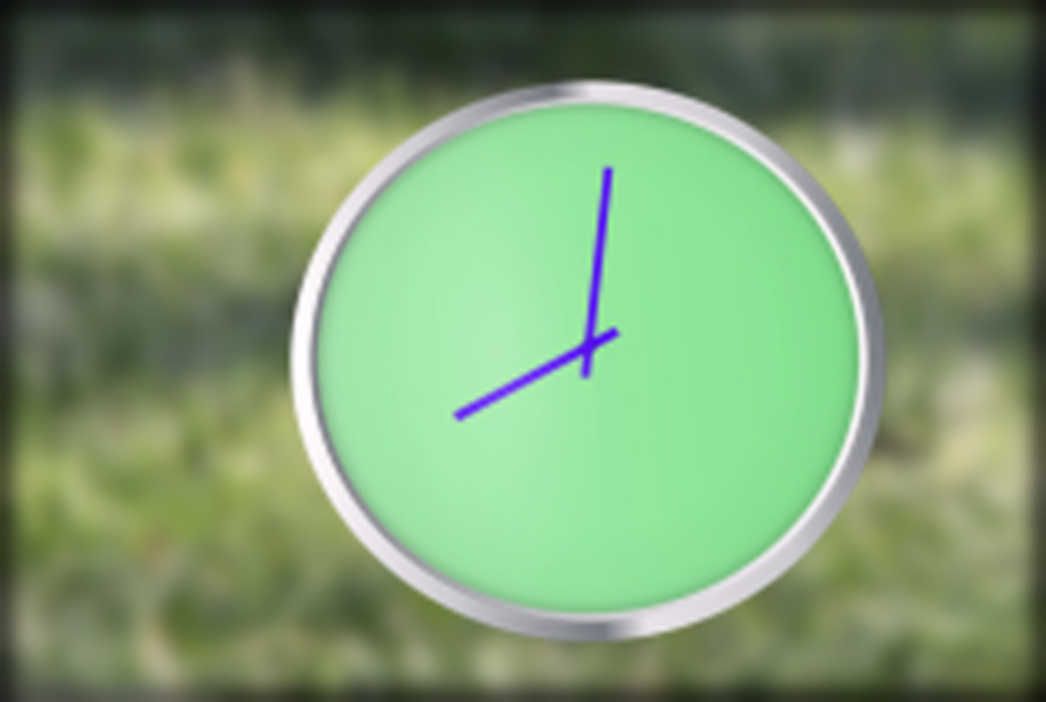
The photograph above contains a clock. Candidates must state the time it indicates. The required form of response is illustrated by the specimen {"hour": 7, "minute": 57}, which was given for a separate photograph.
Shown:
{"hour": 8, "minute": 1}
